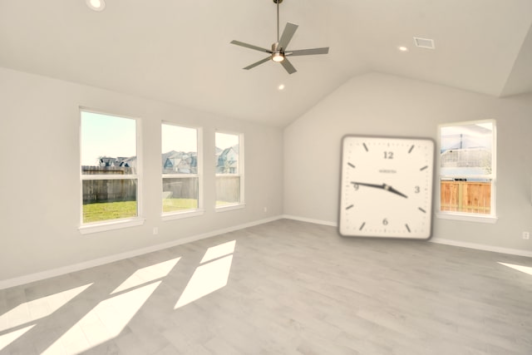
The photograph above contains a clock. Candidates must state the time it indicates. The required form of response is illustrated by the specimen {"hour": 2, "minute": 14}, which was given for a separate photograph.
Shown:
{"hour": 3, "minute": 46}
